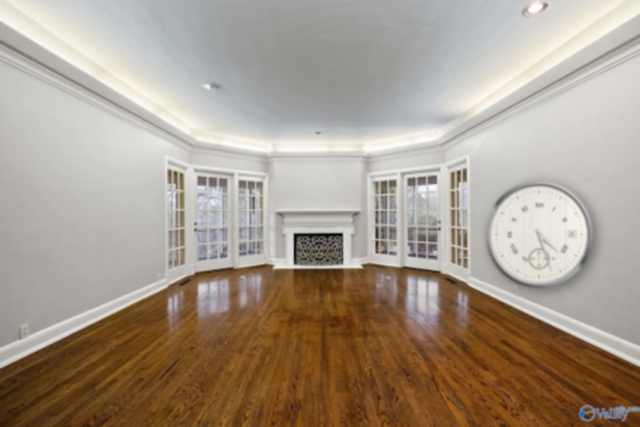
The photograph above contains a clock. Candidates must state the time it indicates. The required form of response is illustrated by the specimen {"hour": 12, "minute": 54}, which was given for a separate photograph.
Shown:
{"hour": 4, "minute": 27}
